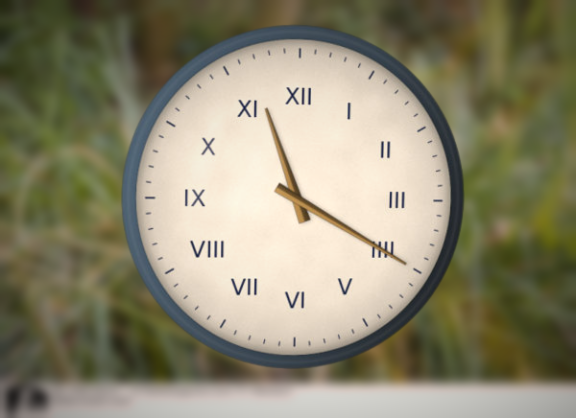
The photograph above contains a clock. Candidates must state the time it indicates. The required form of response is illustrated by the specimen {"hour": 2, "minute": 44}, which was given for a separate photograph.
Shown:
{"hour": 11, "minute": 20}
